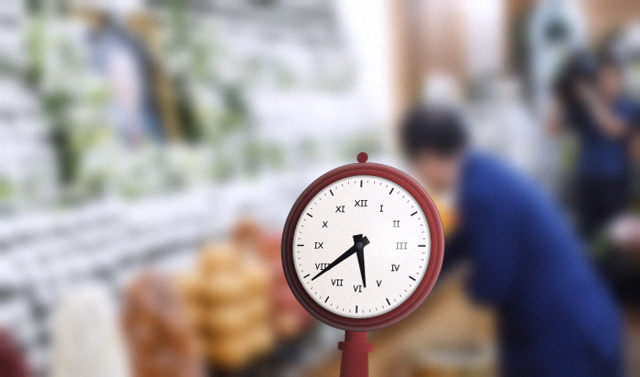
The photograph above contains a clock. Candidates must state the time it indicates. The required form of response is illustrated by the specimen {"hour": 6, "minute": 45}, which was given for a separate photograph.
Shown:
{"hour": 5, "minute": 39}
